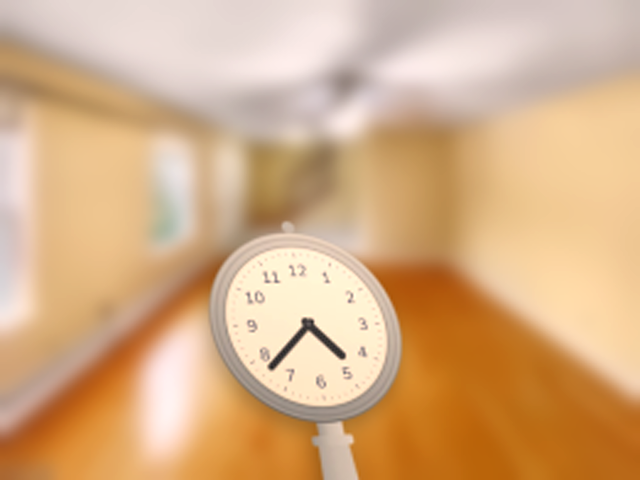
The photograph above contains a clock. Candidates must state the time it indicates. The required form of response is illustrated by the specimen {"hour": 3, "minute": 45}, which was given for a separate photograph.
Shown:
{"hour": 4, "minute": 38}
